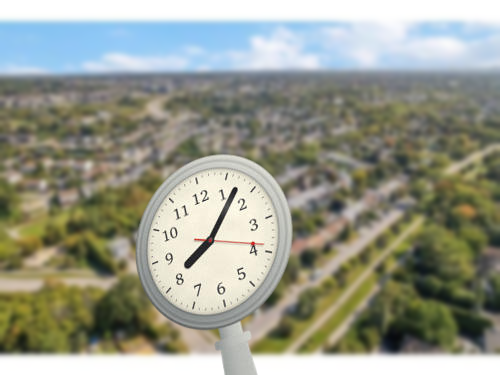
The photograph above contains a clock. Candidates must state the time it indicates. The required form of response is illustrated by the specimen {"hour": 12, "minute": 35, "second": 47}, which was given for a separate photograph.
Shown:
{"hour": 8, "minute": 7, "second": 19}
